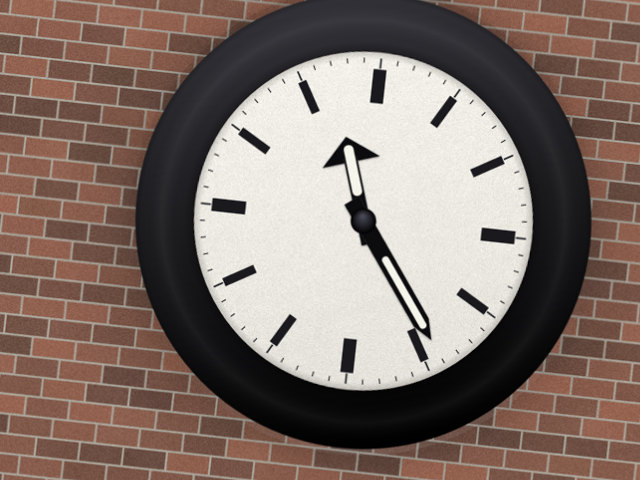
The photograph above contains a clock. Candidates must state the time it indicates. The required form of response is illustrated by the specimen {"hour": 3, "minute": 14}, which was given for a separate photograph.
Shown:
{"hour": 11, "minute": 24}
